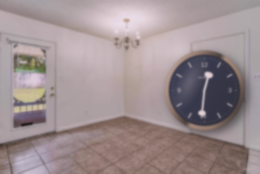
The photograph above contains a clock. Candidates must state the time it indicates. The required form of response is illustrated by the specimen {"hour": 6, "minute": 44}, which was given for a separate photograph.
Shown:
{"hour": 12, "minute": 31}
